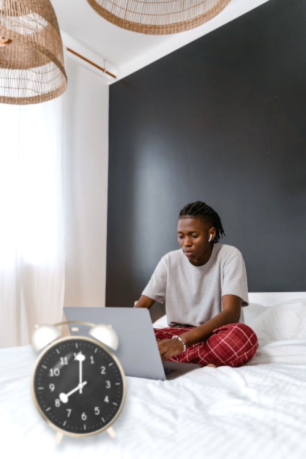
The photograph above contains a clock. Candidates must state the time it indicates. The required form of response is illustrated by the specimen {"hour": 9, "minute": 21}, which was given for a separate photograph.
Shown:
{"hour": 8, "minute": 1}
